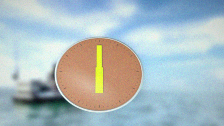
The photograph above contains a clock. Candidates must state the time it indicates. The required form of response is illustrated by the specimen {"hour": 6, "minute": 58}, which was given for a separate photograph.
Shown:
{"hour": 6, "minute": 0}
